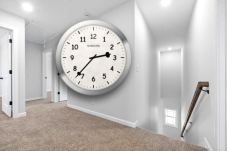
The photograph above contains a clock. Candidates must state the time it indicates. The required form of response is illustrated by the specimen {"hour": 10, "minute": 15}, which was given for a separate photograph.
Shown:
{"hour": 2, "minute": 37}
